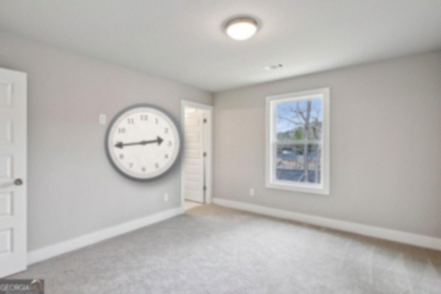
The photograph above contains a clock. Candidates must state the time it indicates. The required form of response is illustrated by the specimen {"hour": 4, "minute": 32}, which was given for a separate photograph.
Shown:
{"hour": 2, "minute": 44}
